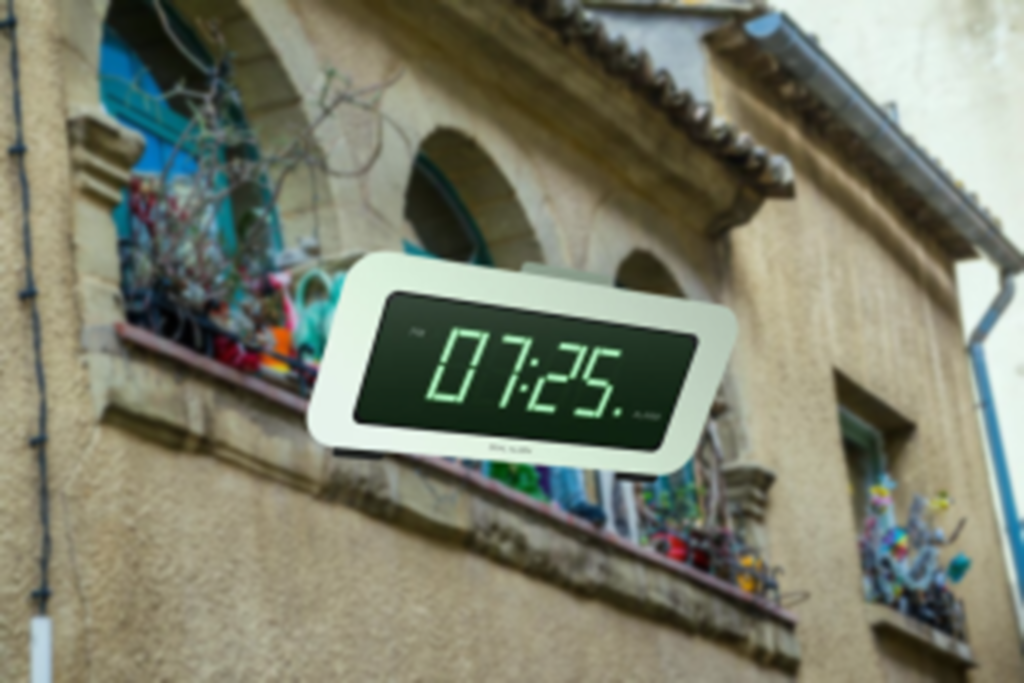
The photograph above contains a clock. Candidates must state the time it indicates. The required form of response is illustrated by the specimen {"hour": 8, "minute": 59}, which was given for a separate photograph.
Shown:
{"hour": 7, "minute": 25}
